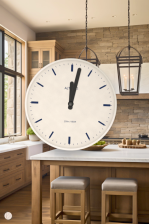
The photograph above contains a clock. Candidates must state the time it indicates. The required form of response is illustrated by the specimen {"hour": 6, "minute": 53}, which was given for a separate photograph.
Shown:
{"hour": 12, "minute": 2}
